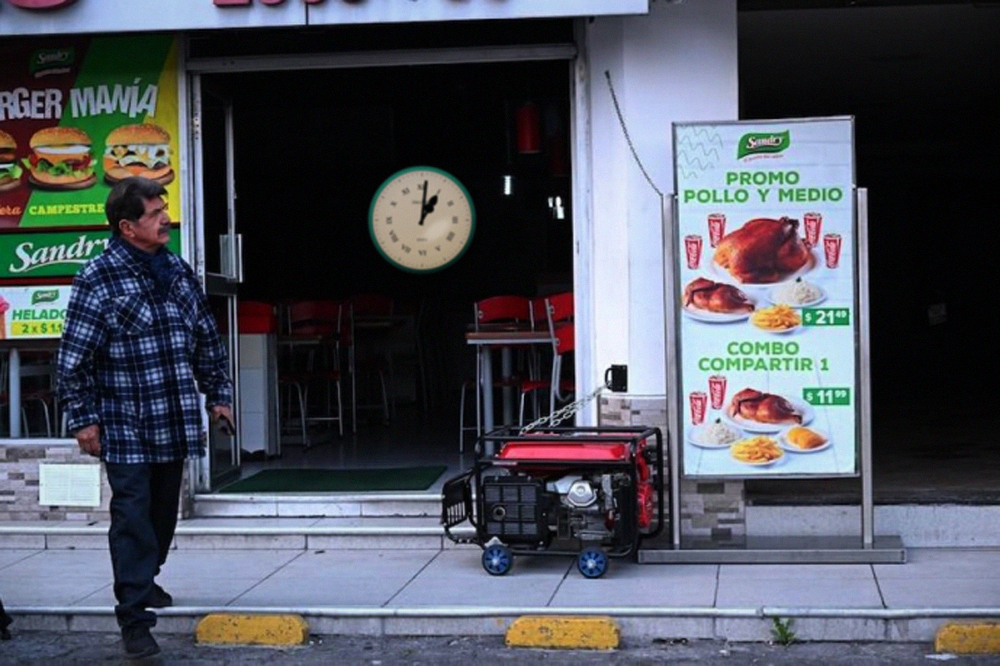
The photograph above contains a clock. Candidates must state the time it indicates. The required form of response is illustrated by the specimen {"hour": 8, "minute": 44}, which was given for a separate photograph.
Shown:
{"hour": 1, "minute": 1}
